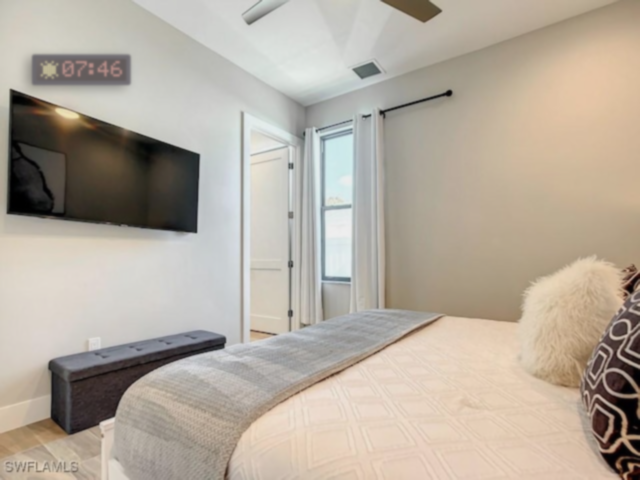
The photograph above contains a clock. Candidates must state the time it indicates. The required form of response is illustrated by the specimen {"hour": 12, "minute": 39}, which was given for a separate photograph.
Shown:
{"hour": 7, "minute": 46}
